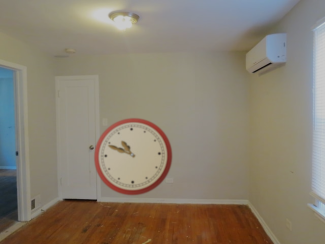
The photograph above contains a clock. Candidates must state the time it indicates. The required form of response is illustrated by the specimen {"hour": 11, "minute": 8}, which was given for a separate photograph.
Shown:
{"hour": 10, "minute": 49}
